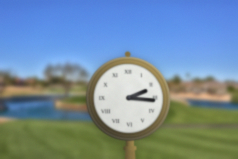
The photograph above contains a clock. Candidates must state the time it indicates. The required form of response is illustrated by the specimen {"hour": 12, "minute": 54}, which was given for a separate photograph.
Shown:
{"hour": 2, "minute": 16}
